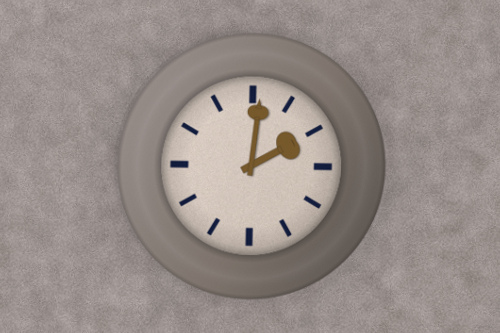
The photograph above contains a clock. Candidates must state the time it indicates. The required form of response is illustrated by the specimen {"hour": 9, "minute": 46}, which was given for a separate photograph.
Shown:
{"hour": 2, "minute": 1}
